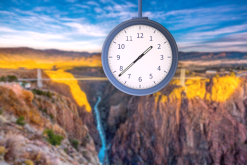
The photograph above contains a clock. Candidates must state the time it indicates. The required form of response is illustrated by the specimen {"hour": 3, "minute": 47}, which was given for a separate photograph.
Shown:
{"hour": 1, "minute": 38}
